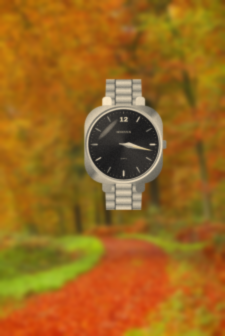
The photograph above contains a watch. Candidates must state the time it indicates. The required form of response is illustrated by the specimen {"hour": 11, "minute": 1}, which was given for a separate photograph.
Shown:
{"hour": 3, "minute": 17}
